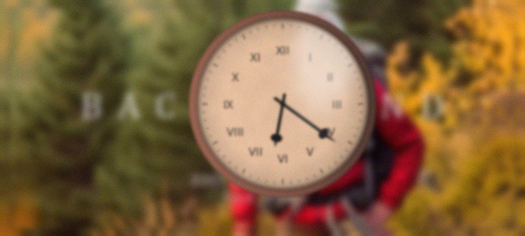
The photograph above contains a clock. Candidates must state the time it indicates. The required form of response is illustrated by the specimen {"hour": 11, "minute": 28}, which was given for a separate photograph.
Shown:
{"hour": 6, "minute": 21}
